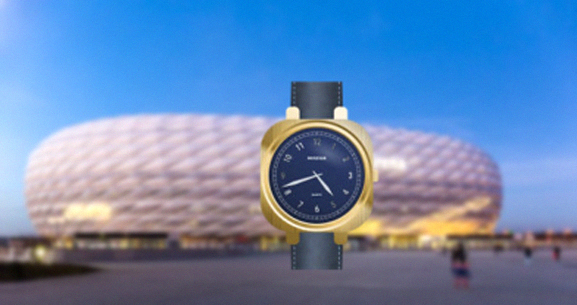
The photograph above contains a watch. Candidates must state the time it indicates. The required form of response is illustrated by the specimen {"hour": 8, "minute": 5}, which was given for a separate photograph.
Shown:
{"hour": 4, "minute": 42}
